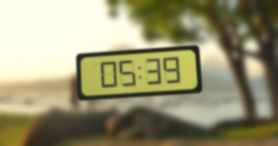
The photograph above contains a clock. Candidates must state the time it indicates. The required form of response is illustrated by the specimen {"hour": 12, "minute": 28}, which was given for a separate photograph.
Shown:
{"hour": 5, "minute": 39}
